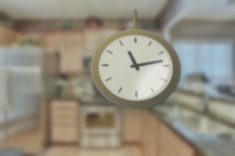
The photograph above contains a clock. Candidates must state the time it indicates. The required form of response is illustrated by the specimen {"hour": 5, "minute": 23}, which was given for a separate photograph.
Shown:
{"hour": 11, "minute": 13}
